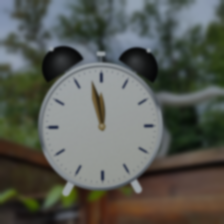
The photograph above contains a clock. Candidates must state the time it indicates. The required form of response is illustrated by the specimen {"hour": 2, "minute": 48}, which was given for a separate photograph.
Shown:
{"hour": 11, "minute": 58}
